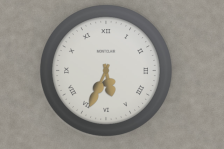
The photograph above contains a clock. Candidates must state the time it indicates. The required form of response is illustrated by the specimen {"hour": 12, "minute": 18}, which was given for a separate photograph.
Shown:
{"hour": 5, "minute": 34}
